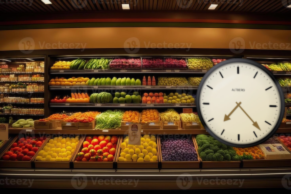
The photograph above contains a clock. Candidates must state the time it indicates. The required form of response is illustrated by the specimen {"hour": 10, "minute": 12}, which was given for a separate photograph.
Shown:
{"hour": 7, "minute": 23}
